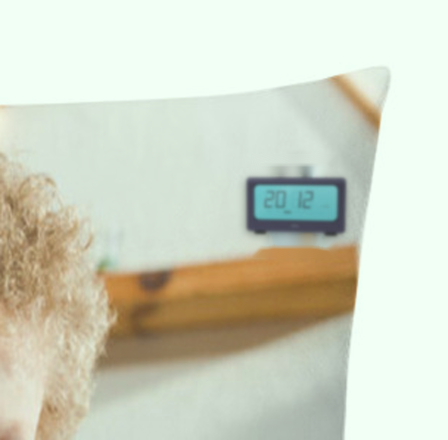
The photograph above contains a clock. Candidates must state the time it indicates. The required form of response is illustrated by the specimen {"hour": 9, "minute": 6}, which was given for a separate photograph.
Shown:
{"hour": 20, "minute": 12}
